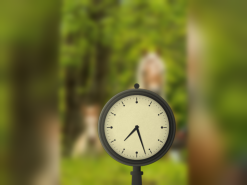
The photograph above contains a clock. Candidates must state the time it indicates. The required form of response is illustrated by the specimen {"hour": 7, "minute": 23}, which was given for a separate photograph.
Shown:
{"hour": 7, "minute": 27}
